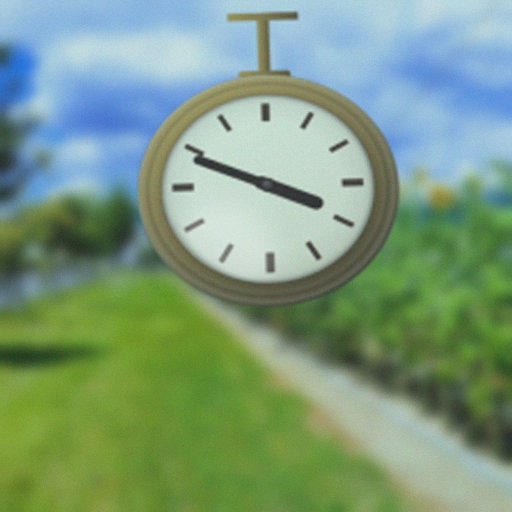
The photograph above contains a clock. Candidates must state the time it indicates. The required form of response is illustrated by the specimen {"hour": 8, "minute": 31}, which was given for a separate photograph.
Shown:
{"hour": 3, "minute": 49}
